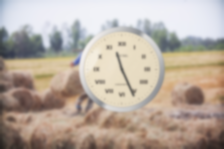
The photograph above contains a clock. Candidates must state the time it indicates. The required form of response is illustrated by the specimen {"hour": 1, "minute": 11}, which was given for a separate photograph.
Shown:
{"hour": 11, "minute": 26}
